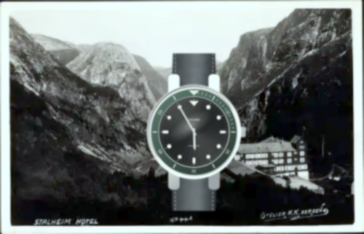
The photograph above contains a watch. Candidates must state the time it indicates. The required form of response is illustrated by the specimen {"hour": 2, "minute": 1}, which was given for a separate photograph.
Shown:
{"hour": 5, "minute": 55}
